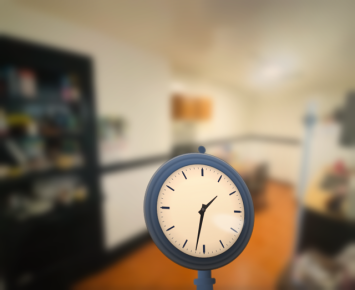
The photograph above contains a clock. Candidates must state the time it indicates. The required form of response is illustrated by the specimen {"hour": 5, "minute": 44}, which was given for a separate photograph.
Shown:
{"hour": 1, "minute": 32}
